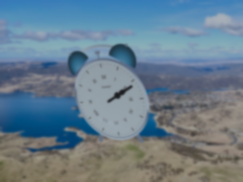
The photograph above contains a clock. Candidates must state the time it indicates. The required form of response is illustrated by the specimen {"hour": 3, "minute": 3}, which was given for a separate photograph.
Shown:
{"hour": 2, "minute": 11}
